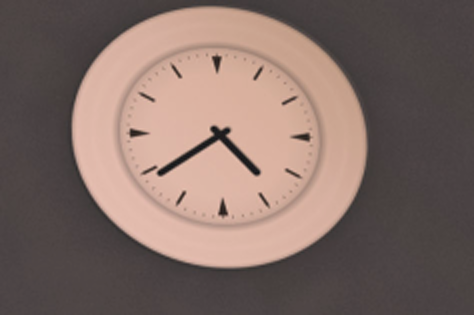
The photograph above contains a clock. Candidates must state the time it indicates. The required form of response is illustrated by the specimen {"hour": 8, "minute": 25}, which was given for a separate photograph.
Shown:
{"hour": 4, "minute": 39}
